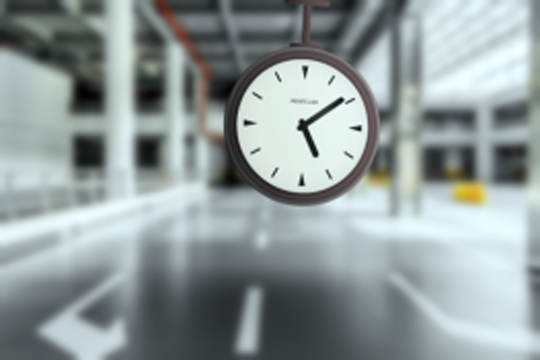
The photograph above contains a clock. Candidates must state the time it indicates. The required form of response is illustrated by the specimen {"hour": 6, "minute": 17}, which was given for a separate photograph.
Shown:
{"hour": 5, "minute": 9}
